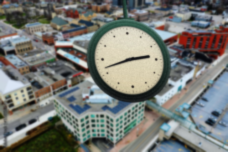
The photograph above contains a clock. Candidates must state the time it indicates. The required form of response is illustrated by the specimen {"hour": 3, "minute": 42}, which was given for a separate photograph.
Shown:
{"hour": 2, "minute": 42}
